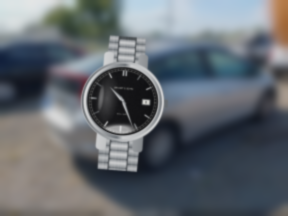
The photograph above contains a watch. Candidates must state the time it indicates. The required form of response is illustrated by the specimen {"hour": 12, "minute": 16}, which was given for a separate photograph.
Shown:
{"hour": 10, "minute": 26}
